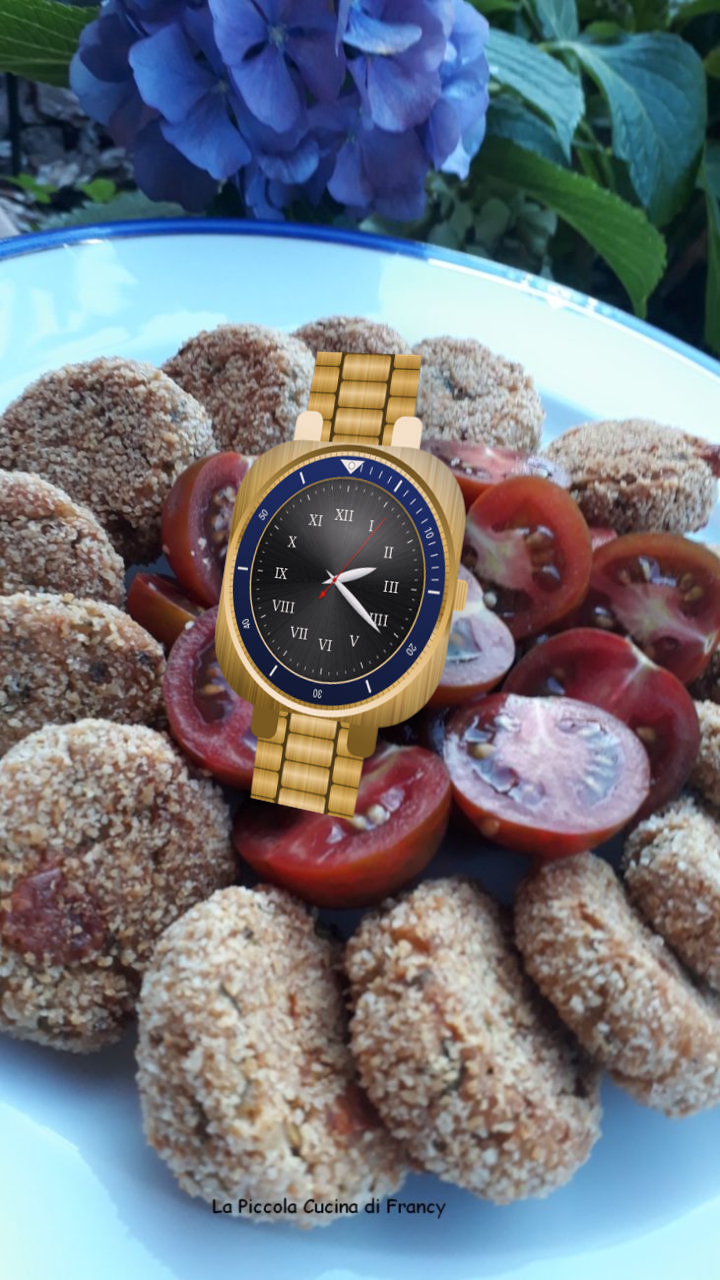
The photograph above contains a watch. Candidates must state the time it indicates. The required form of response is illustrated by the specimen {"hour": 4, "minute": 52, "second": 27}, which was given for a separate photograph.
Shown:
{"hour": 2, "minute": 21, "second": 6}
